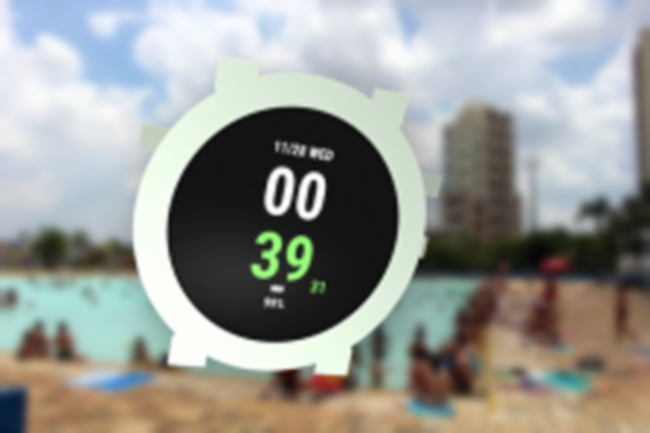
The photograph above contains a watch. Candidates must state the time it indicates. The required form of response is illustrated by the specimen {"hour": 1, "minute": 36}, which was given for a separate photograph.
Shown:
{"hour": 0, "minute": 39}
